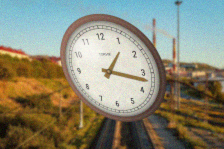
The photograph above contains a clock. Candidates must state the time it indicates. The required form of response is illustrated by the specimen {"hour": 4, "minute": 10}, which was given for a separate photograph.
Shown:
{"hour": 1, "minute": 17}
